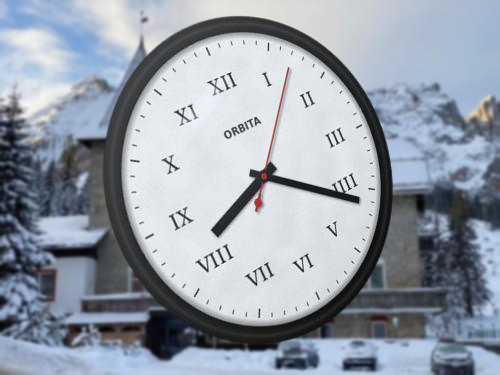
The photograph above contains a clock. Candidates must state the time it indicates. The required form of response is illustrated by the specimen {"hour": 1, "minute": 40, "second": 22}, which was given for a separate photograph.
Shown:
{"hour": 8, "minute": 21, "second": 7}
